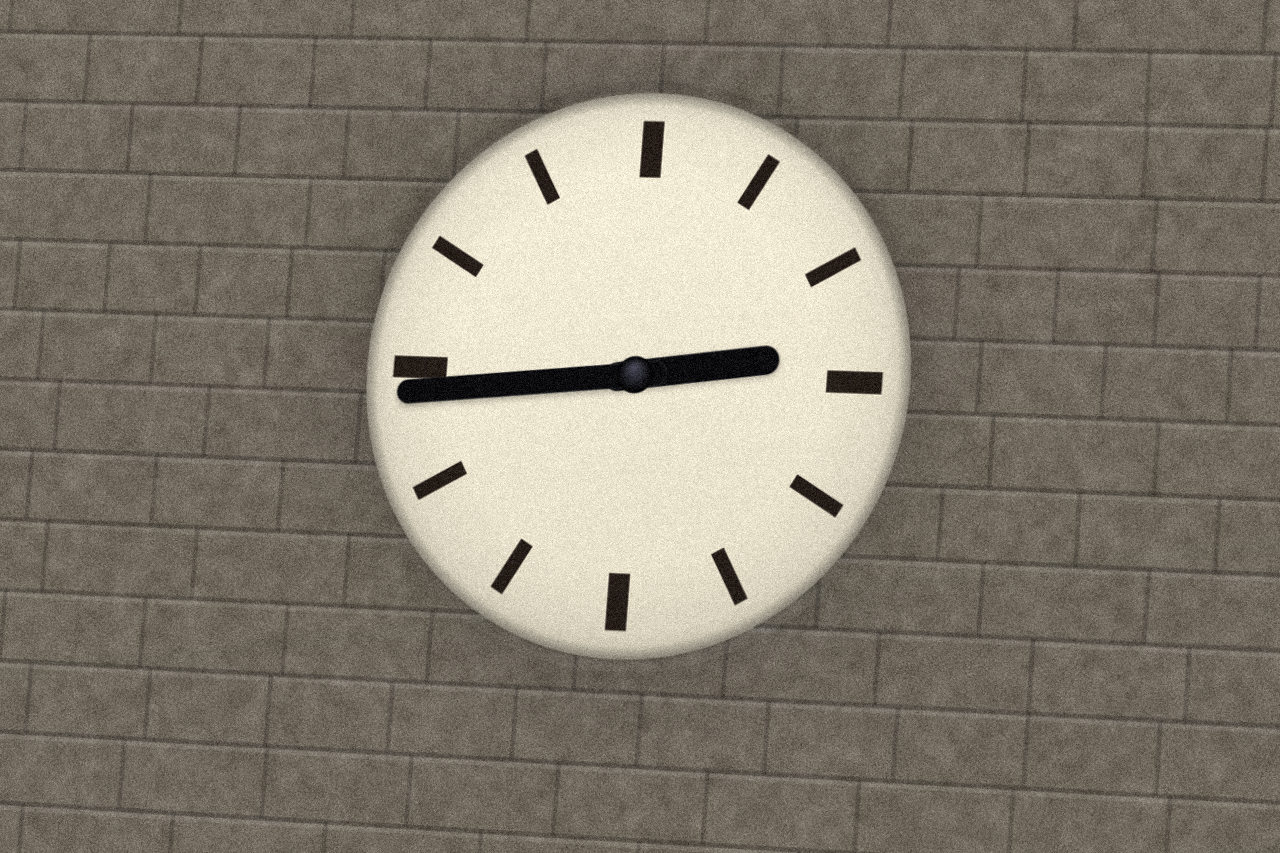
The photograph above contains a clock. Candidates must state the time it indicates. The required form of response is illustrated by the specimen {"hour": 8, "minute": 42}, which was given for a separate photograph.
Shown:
{"hour": 2, "minute": 44}
